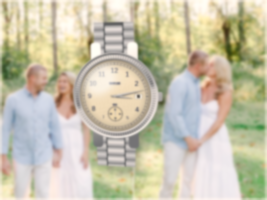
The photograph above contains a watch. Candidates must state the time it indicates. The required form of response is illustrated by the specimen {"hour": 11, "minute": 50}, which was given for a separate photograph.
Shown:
{"hour": 3, "minute": 13}
